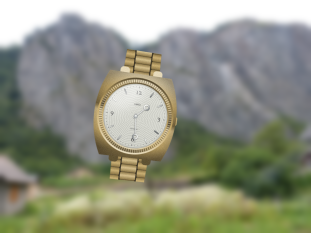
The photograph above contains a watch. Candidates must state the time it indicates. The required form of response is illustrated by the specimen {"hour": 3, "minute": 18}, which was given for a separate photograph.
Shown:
{"hour": 1, "minute": 29}
